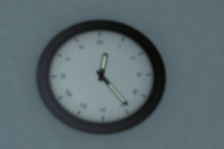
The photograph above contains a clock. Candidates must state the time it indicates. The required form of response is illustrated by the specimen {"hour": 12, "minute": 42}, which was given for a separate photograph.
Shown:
{"hour": 12, "minute": 24}
